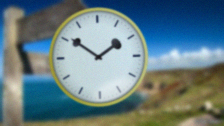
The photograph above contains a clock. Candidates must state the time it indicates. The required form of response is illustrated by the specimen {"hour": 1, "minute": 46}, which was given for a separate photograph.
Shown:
{"hour": 1, "minute": 51}
